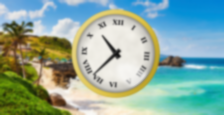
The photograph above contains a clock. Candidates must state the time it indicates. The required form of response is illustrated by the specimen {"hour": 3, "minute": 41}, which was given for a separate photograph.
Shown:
{"hour": 10, "minute": 37}
